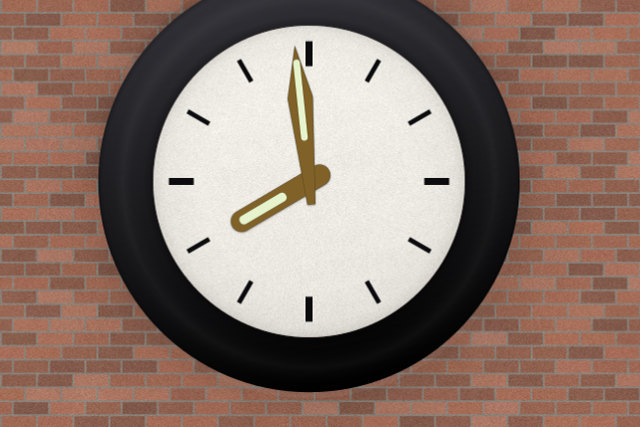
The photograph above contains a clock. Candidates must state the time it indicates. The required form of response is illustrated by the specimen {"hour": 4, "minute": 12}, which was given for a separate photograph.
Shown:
{"hour": 7, "minute": 59}
